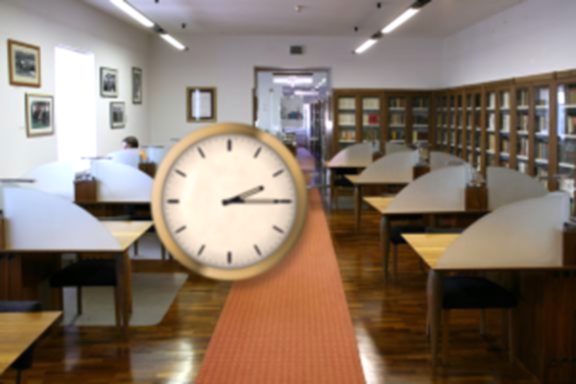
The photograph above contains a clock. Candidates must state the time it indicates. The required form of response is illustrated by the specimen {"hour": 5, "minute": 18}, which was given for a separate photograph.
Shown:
{"hour": 2, "minute": 15}
